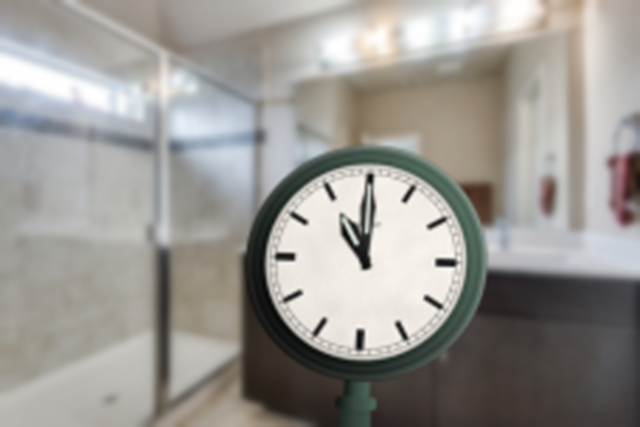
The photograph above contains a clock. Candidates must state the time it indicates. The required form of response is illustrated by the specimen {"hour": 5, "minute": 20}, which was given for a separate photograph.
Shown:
{"hour": 11, "minute": 0}
